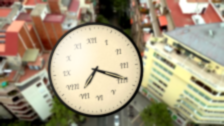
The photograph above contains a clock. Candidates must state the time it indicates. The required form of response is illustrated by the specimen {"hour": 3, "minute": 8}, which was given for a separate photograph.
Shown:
{"hour": 7, "minute": 19}
